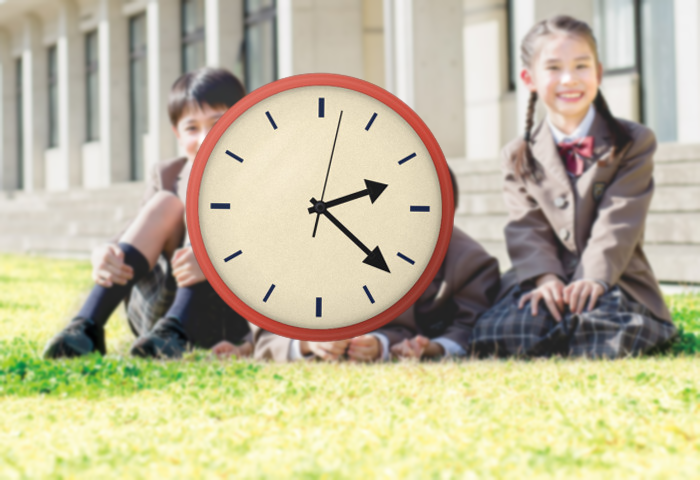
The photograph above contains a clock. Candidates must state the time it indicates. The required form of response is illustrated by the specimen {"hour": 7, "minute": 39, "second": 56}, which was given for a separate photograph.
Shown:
{"hour": 2, "minute": 22, "second": 2}
